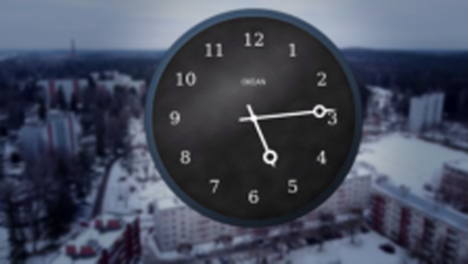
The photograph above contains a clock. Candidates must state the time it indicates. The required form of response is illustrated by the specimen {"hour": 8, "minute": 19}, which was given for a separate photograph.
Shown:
{"hour": 5, "minute": 14}
